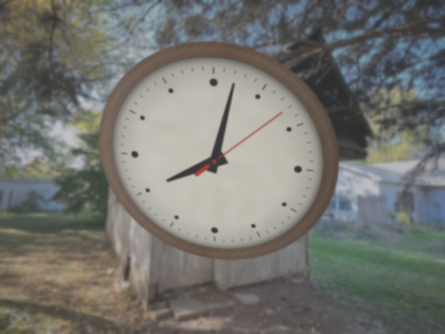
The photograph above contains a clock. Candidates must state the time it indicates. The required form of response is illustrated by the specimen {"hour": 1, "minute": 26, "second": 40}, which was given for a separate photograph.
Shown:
{"hour": 8, "minute": 2, "second": 8}
